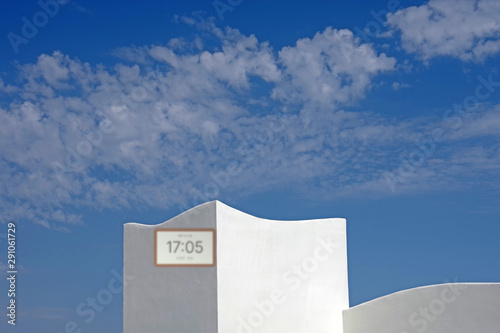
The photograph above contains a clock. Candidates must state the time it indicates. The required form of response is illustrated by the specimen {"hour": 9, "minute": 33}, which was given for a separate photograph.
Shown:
{"hour": 17, "minute": 5}
